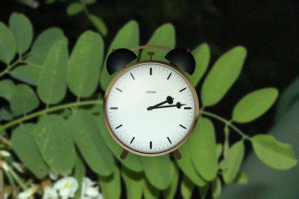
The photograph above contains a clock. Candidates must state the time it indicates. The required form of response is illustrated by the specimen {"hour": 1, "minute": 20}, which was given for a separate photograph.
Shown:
{"hour": 2, "minute": 14}
